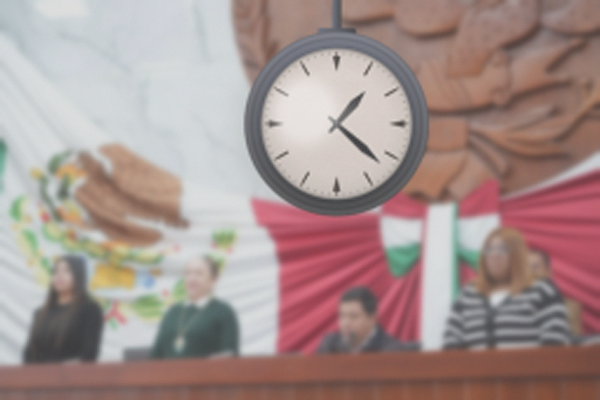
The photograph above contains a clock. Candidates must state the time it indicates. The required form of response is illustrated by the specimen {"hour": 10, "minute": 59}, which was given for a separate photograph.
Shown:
{"hour": 1, "minute": 22}
